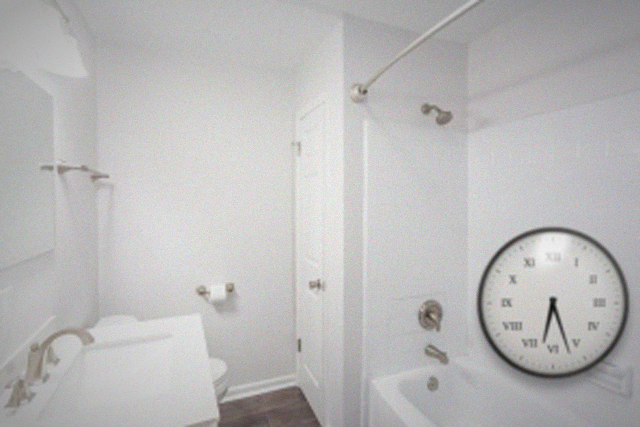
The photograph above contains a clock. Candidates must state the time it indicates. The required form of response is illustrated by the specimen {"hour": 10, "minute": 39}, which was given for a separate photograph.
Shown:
{"hour": 6, "minute": 27}
